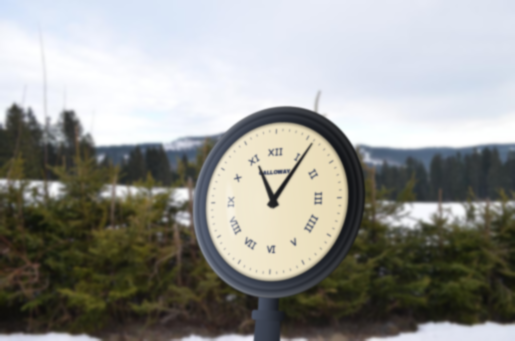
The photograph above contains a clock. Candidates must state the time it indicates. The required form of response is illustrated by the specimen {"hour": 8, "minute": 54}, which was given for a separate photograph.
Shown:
{"hour": 11, "minute": 6}
